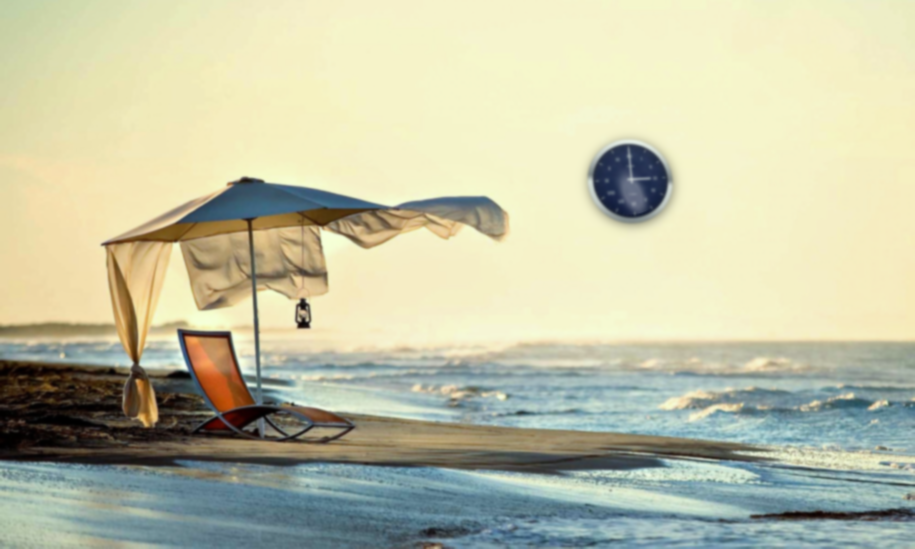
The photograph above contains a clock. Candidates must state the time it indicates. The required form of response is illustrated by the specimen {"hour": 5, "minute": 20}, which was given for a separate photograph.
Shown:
{"hour": 3, "minute": 0}
